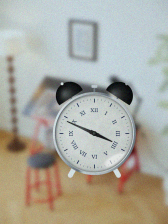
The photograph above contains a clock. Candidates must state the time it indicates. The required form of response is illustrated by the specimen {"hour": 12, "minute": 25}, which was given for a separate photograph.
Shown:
{"hour": 3, "minute": 49}
